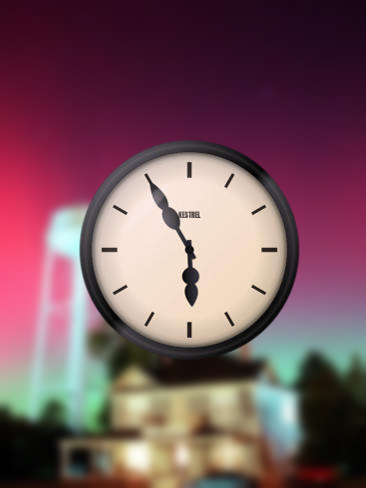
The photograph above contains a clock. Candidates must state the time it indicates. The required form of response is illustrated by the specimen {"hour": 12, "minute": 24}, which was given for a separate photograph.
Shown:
{"hour": 5, "minute": 55}
